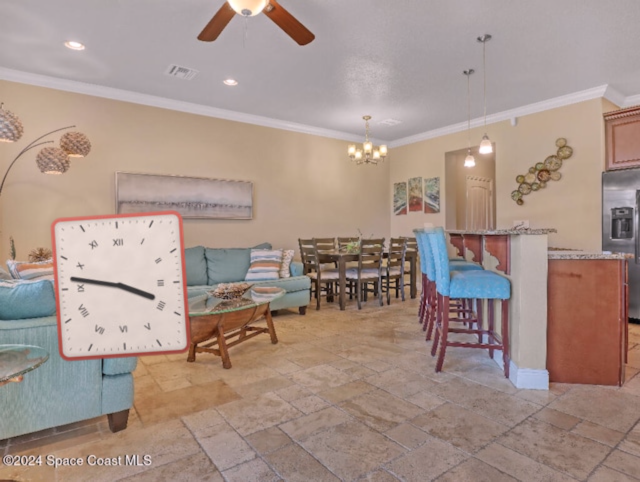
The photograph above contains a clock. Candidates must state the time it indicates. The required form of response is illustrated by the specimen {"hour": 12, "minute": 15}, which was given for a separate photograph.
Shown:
{"hour": 3, "minute": 47}
